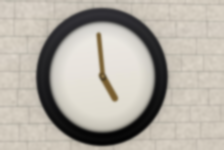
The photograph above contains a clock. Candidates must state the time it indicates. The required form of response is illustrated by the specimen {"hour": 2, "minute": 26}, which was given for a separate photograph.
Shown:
{"hour": 4, "minute": 59}
